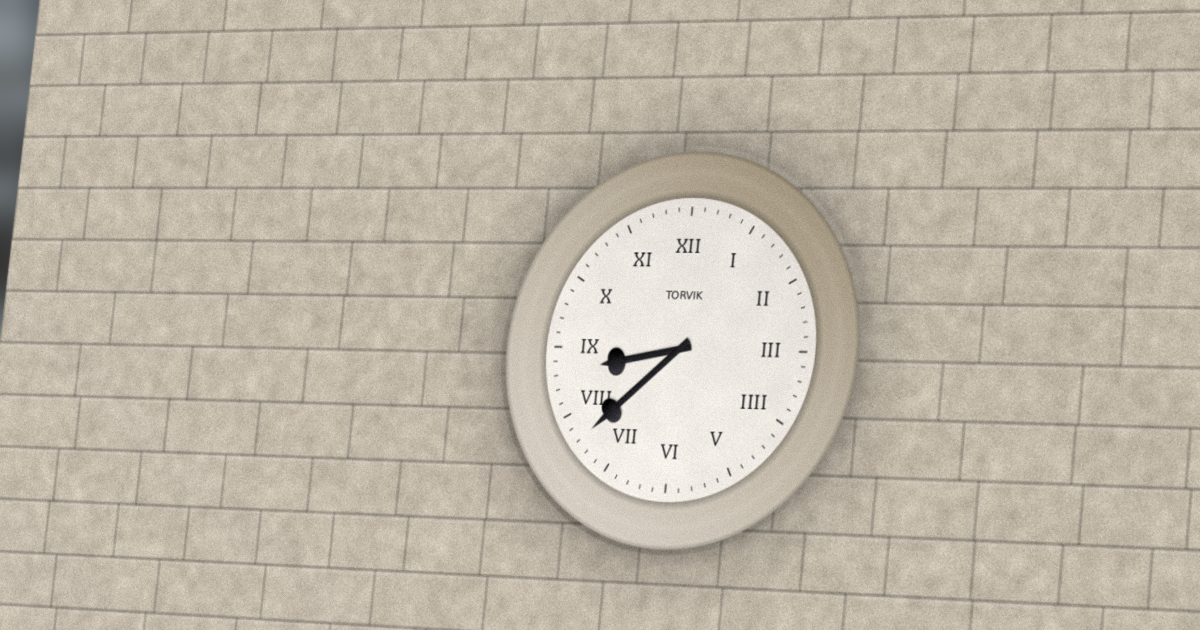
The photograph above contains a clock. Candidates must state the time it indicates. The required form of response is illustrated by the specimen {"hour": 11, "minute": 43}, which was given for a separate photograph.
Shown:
{"hour": 8, "minute": 38}
